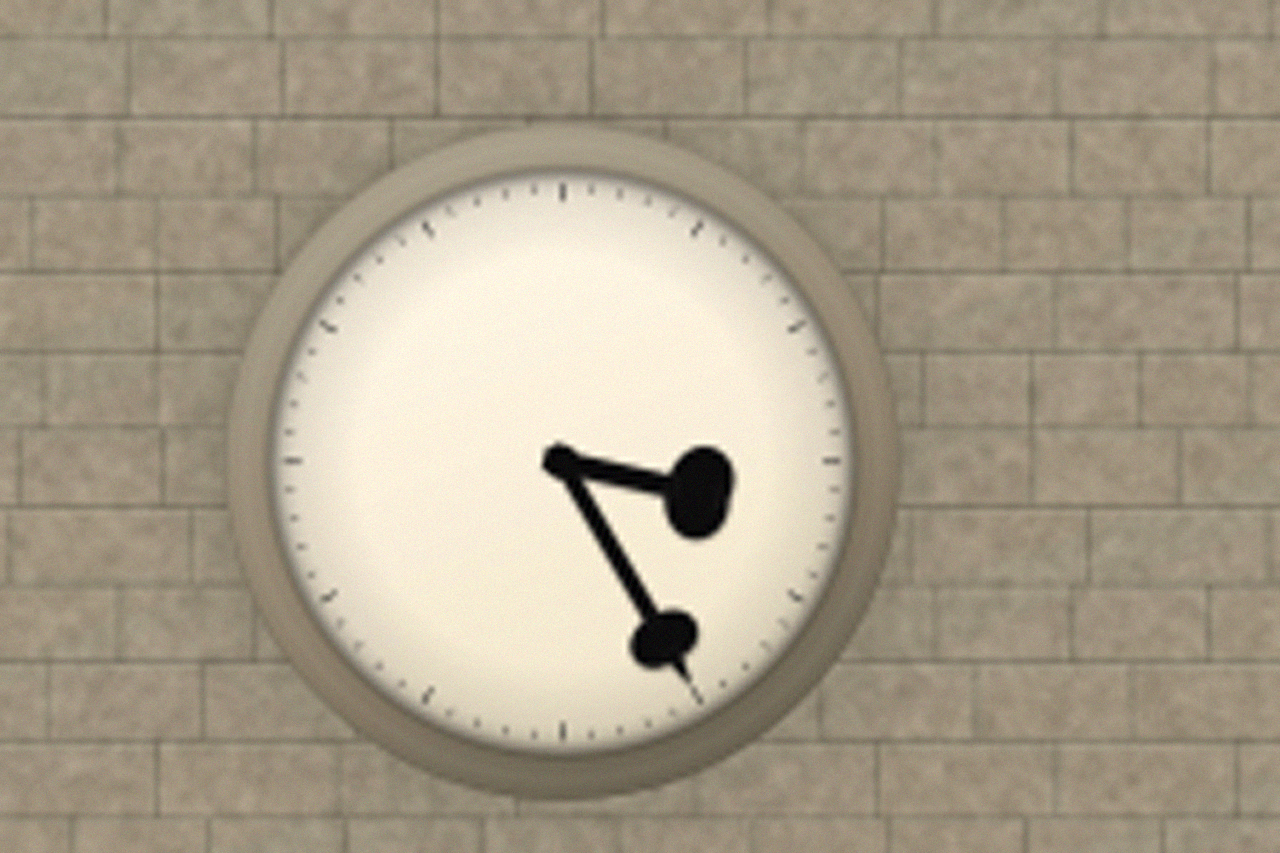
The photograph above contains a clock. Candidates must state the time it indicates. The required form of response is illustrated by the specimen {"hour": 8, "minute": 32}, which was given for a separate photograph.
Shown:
{"hour": 3, "minute": 25}
